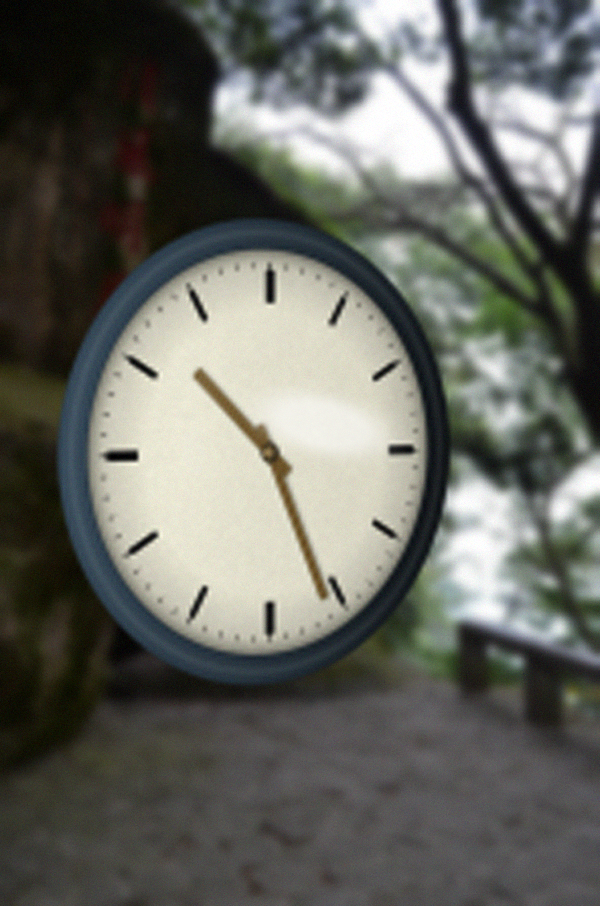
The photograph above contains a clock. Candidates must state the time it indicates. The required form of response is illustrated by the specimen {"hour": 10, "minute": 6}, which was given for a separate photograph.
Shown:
{"hour": 10, "minute": 26}
